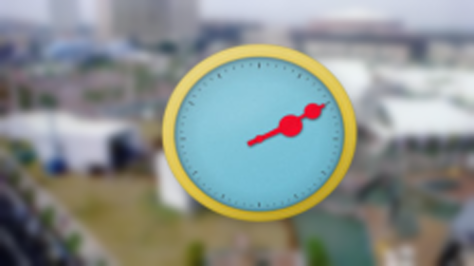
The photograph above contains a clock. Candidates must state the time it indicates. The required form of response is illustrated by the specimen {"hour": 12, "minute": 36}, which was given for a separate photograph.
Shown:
{"hour": 2, "minute": 10}
